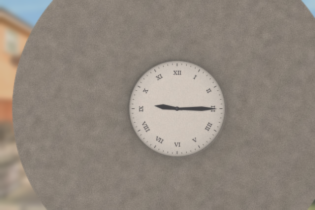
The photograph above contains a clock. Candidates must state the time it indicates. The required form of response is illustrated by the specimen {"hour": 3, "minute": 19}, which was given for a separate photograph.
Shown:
{"hour": 9, "minute": 15}
